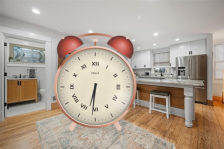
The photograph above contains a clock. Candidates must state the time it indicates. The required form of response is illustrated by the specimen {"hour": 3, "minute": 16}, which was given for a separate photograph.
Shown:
{"hour": 6, "minute": 31}
